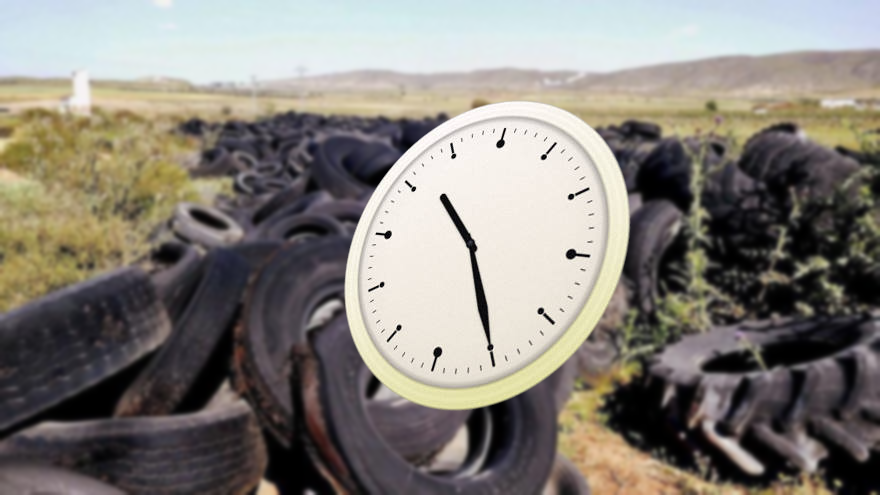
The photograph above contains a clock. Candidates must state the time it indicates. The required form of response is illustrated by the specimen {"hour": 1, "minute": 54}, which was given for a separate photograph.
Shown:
{"hour": 10, "minute": 25}
